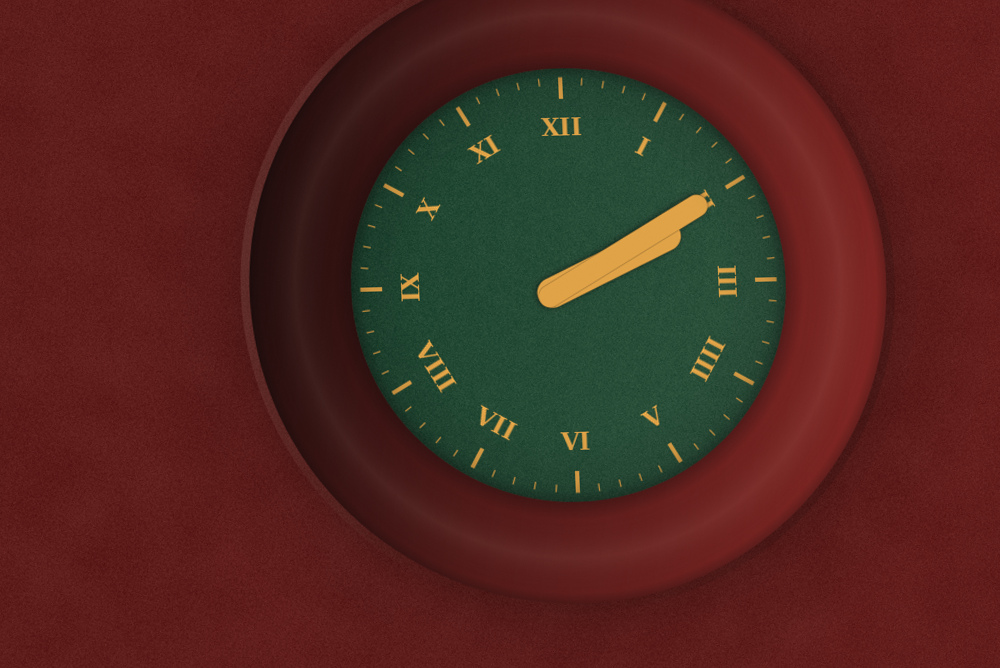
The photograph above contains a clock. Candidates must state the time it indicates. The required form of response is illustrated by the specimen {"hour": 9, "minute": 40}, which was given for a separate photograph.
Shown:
{"hour": 2, "minute": 10}
